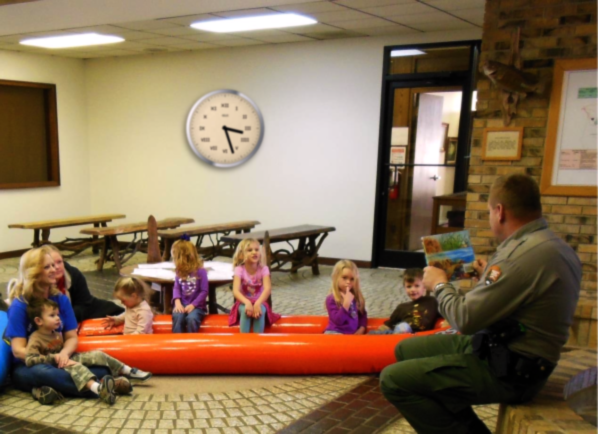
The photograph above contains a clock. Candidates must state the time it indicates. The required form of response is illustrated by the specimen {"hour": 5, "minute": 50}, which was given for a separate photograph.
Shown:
{"hour": 3, "minute": 27}
